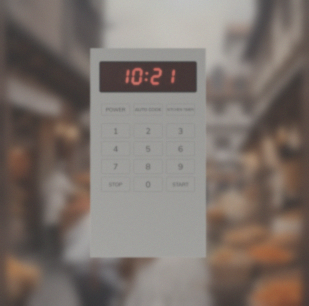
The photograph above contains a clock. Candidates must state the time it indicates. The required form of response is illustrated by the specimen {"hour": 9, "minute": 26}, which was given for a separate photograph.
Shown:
{"hour": 10, "minute": 21}
